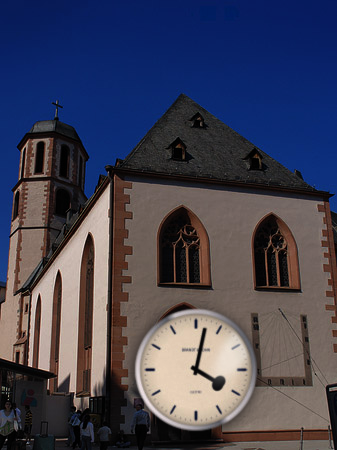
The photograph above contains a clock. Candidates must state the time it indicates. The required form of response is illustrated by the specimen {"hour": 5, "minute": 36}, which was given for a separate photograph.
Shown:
{"hour": 4, "minute": 2}
